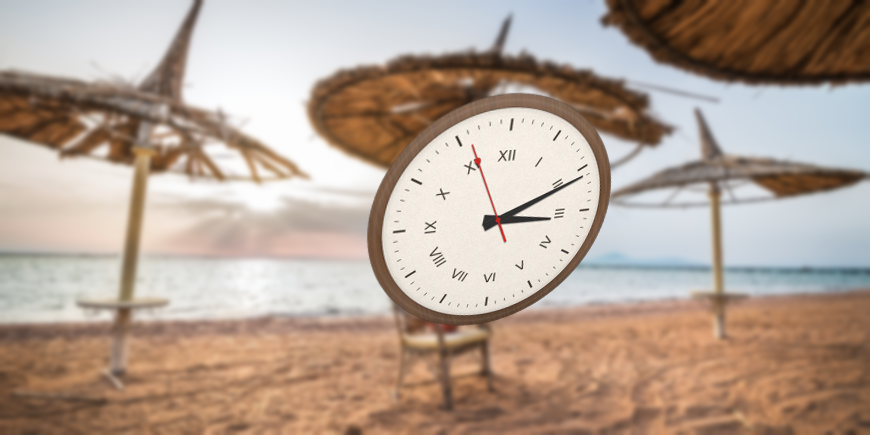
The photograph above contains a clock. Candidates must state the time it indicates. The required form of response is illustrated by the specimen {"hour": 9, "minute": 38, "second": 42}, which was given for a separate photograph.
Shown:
{"hour": 3, "minute": 10, "second": 56}
